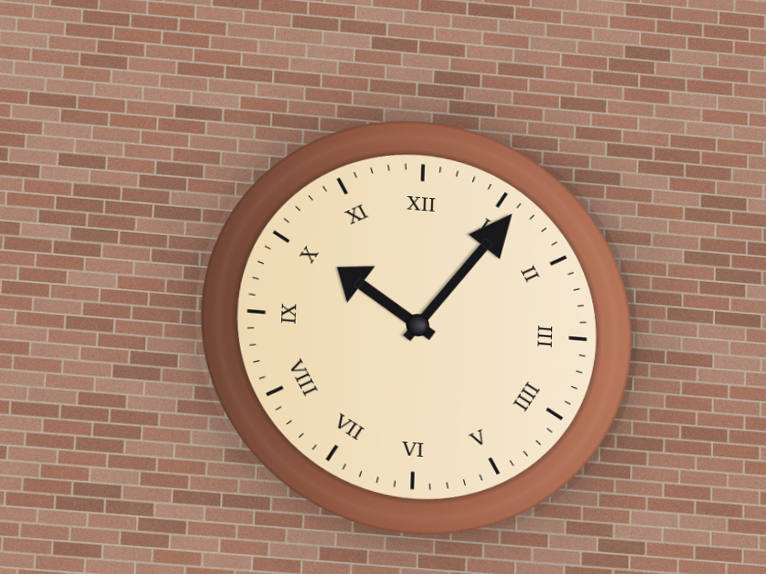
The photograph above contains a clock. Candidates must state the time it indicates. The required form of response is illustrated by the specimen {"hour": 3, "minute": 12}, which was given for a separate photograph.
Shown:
{"hour": 10, "minute": 6}
